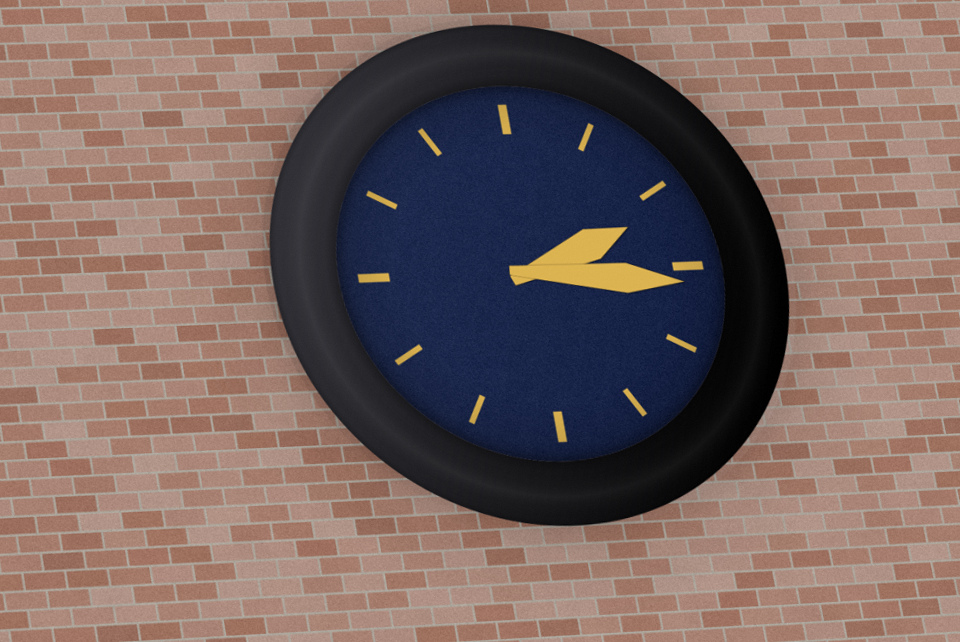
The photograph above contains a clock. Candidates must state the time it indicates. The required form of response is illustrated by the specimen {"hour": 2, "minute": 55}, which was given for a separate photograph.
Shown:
{"hour": 2, "minute": 16}
